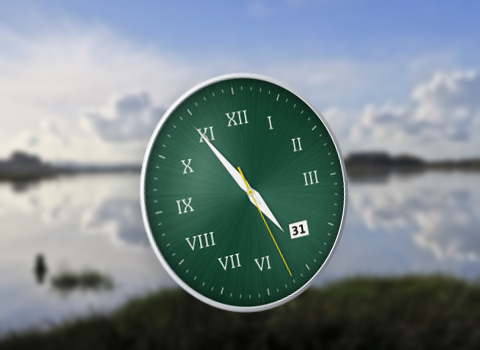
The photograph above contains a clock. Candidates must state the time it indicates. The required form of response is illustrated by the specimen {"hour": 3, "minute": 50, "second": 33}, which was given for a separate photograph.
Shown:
{"hour": 4, "minute": 54, "second": 27}
